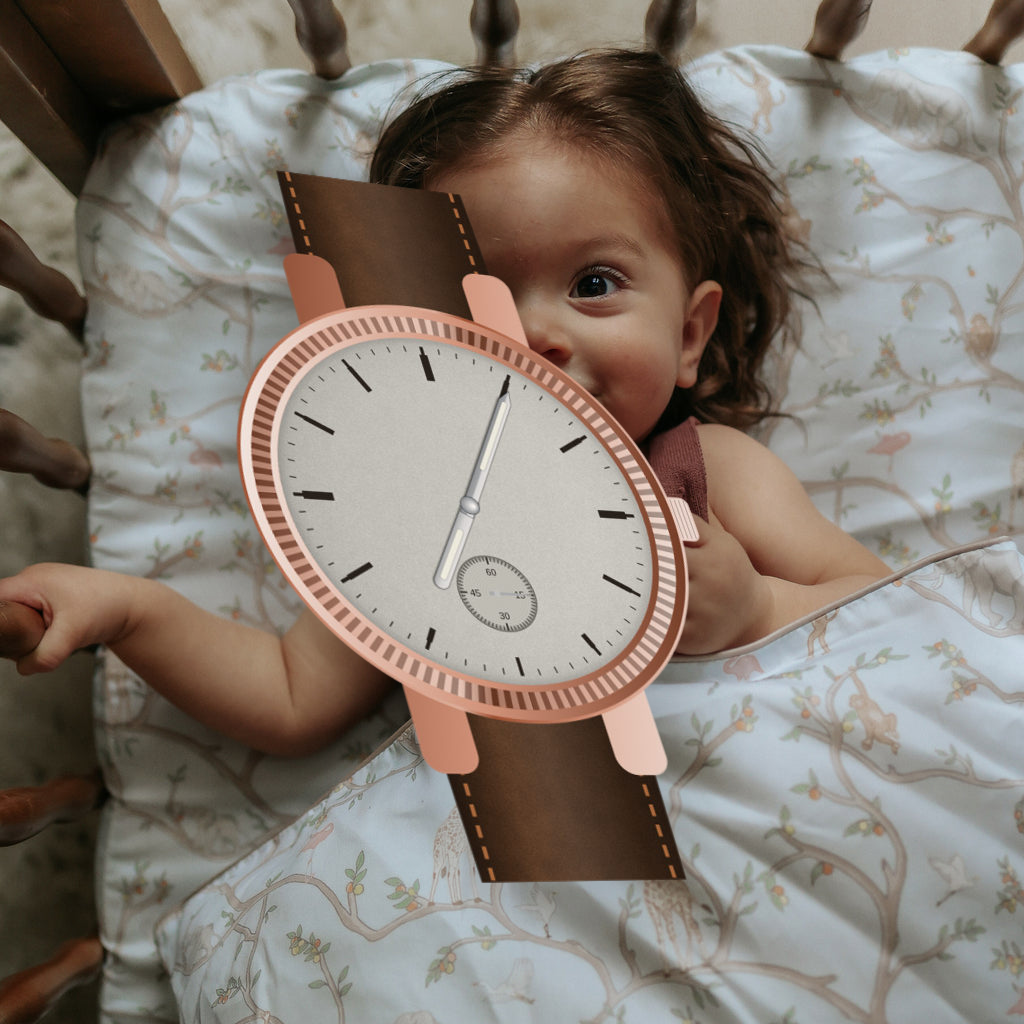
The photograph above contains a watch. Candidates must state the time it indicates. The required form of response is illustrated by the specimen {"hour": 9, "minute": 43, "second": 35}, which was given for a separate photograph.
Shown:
{"hour": 7, "minute": 5, "second": 15}
